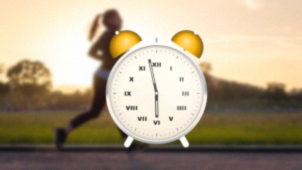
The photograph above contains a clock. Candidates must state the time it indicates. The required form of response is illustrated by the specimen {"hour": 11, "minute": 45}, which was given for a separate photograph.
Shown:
{"hour": 5, "minute": 58}
